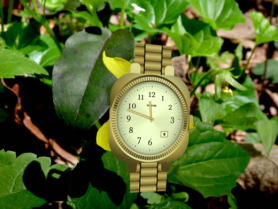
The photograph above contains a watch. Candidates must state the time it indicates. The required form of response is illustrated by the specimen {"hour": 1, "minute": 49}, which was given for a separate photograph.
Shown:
{"hour": 11, "minute": 48}
